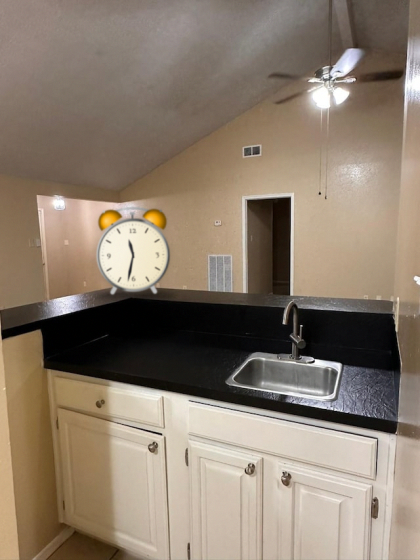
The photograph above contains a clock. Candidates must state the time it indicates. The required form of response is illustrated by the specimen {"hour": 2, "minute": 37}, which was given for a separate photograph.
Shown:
{"hour": 11, "minute": 32}
